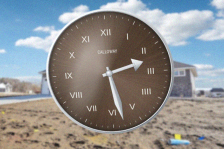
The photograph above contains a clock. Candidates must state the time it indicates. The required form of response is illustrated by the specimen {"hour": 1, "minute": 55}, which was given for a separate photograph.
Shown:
{"hour": 2, "minute": 28}
